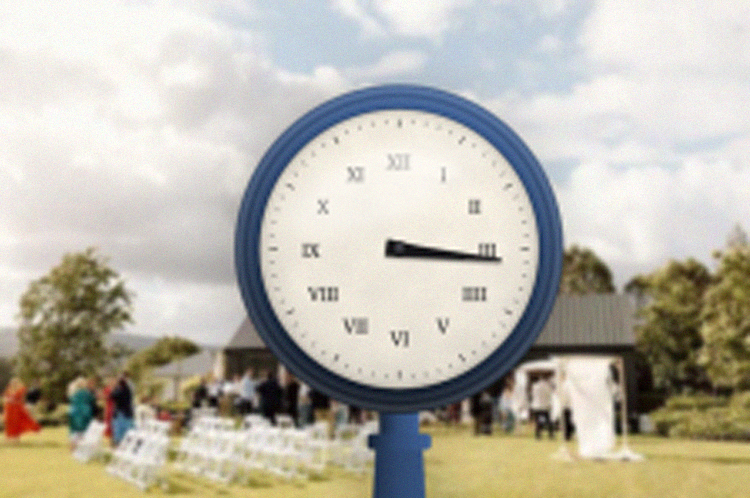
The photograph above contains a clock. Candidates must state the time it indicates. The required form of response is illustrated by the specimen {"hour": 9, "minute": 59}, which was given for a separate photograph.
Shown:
{"hour": 3, "minute": 16}
